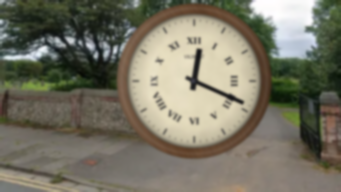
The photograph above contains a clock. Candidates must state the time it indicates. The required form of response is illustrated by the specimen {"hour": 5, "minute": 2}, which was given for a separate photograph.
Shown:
{"hour": 12, "minute": 19}
